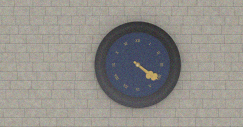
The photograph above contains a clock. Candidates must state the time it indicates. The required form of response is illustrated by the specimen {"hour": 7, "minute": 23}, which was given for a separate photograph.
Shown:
{"hour": 4, "minute": 21}
